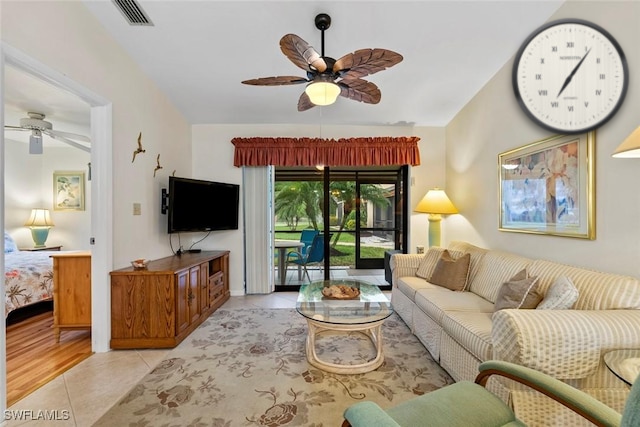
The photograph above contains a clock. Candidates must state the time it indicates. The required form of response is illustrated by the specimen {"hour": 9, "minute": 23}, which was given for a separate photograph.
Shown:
{"hour": 7, "minute": 6}
